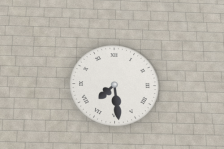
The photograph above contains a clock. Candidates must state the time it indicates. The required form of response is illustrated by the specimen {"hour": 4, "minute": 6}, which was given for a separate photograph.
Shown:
{"hour": 7, "minute": 29}
